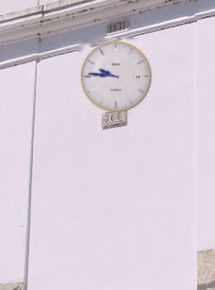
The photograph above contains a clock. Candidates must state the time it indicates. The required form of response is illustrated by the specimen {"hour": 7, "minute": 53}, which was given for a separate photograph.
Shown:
{"hour": 9, "minute": 46}
